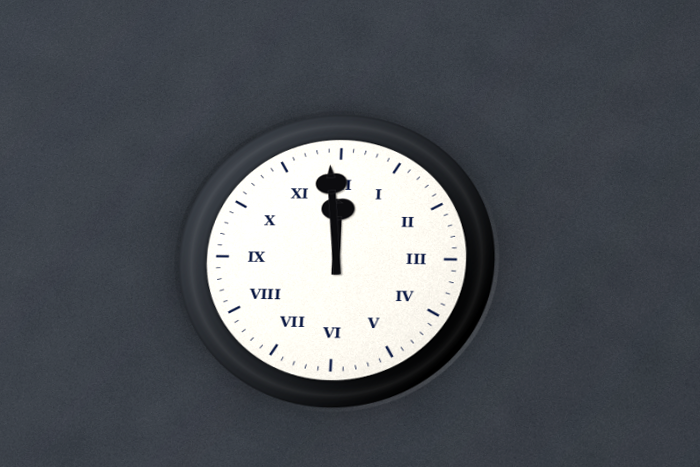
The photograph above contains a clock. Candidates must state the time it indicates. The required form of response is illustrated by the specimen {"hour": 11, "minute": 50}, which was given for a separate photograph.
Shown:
{"hour": 11, "minute": 59}
